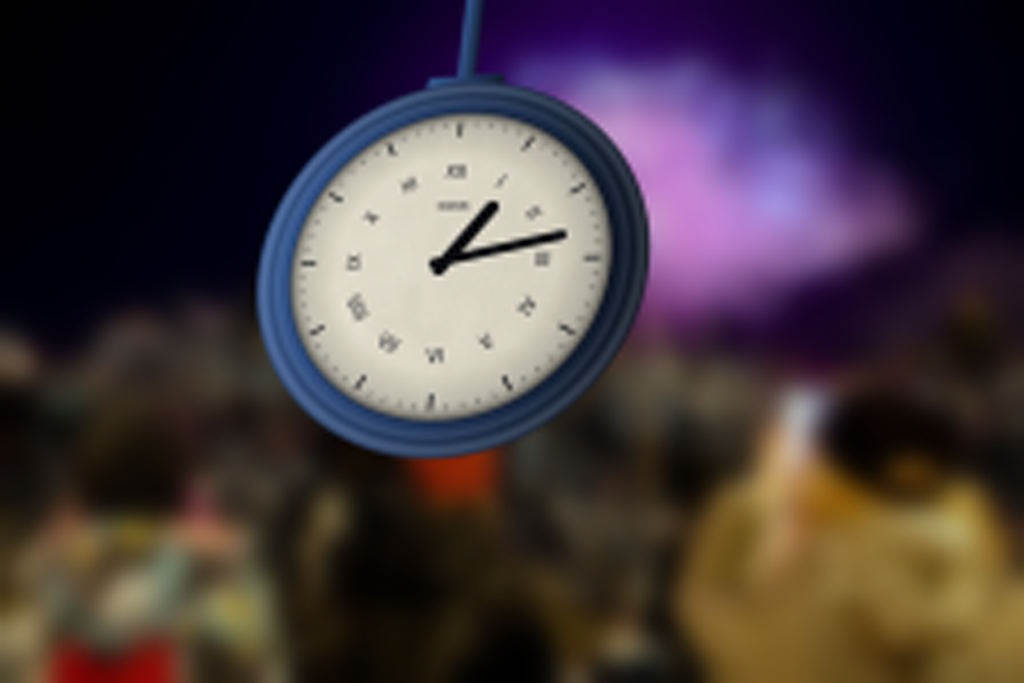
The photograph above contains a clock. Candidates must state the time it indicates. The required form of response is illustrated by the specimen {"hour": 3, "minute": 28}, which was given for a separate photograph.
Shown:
{"hour": 1, "minute": 13}
